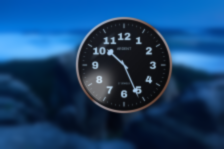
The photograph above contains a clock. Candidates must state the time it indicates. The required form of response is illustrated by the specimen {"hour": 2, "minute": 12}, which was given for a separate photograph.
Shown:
{"hour": 10, "minute": 26}
